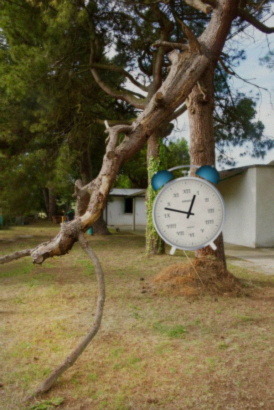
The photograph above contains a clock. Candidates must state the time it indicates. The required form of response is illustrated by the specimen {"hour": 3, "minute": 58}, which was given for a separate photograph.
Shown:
{"hour": 12, "minute": 48}
